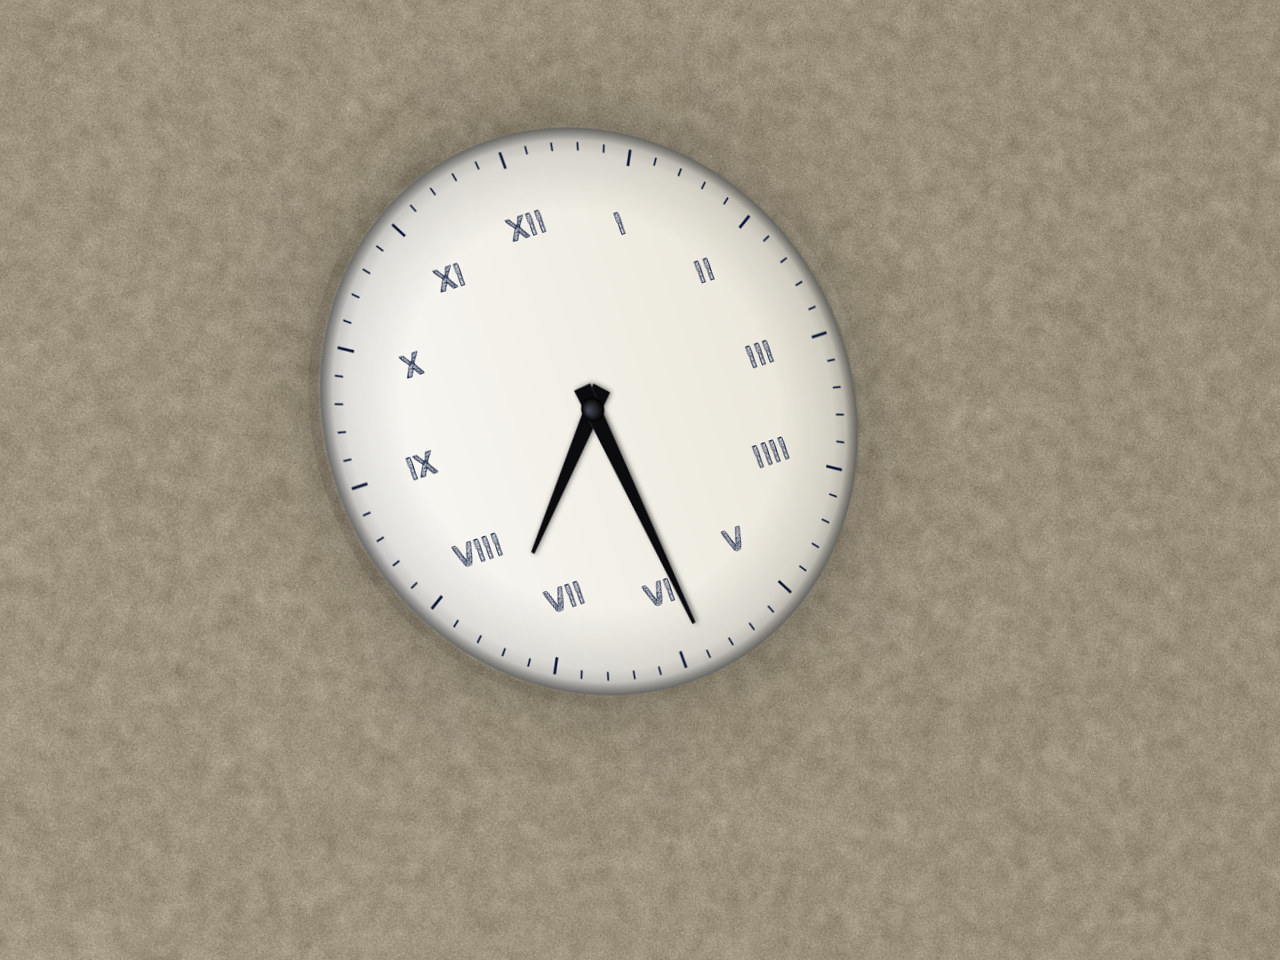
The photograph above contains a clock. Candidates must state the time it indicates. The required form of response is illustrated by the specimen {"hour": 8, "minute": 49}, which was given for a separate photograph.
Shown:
{"hour": 7, "minute": 29}
